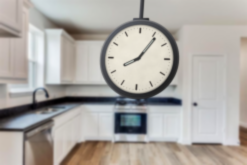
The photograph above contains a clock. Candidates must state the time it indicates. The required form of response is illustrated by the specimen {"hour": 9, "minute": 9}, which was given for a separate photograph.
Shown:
{"hour": 8, "minute": 6}
